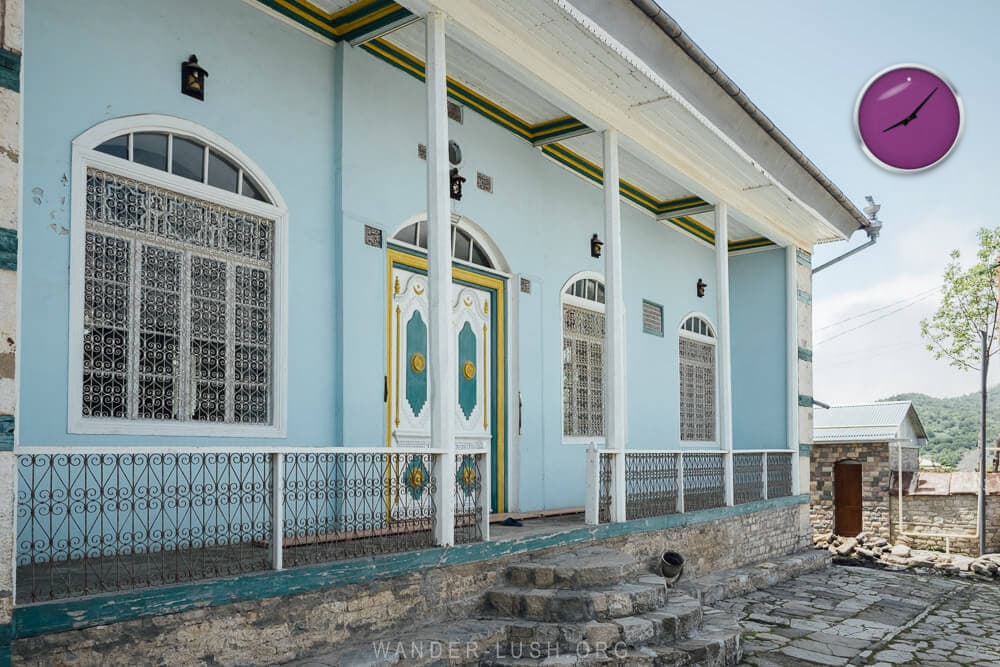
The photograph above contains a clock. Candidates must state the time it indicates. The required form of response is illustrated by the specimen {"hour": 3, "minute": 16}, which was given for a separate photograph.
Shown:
{"hour": 8, "minute": 7}
